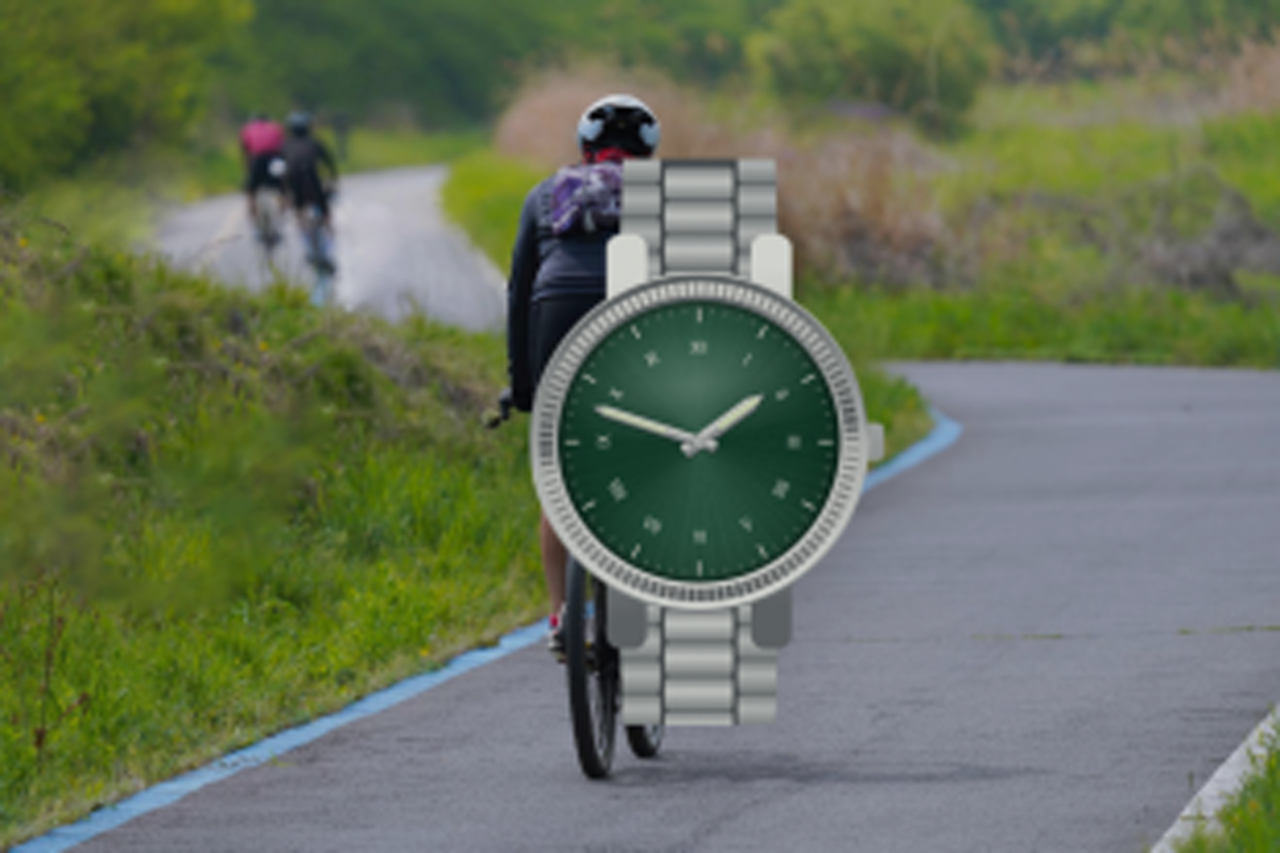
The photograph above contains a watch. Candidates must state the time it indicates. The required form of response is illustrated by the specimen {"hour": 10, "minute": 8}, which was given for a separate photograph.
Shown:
{"hour": 1, "minute": 48}
